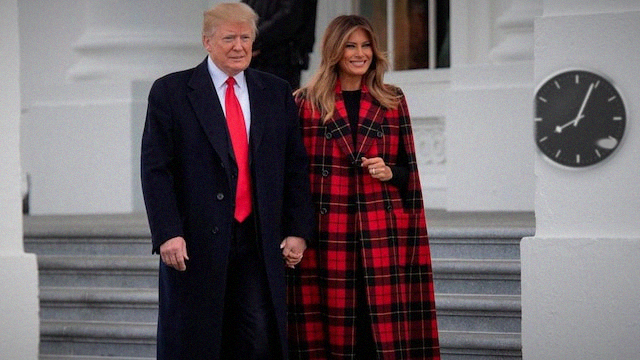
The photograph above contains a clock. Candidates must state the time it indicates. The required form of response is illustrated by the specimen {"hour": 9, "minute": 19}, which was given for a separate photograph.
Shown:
{"hour": 8, "minute": 4}
